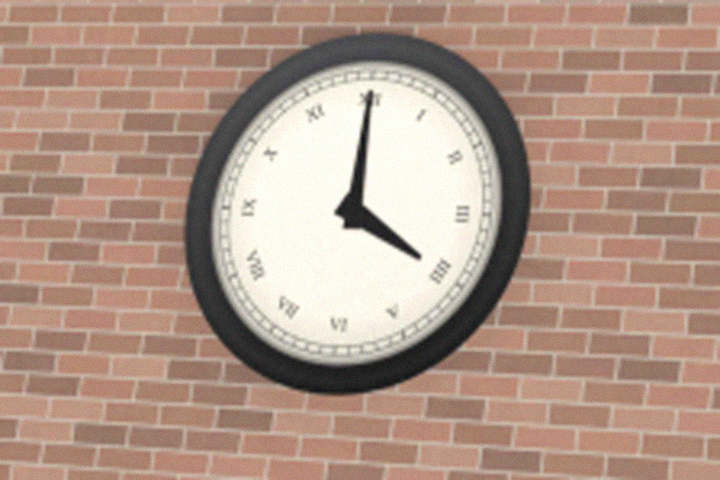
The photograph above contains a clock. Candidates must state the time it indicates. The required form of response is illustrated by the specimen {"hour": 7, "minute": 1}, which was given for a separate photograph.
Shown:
{"hour": 4, "minute": 0}
